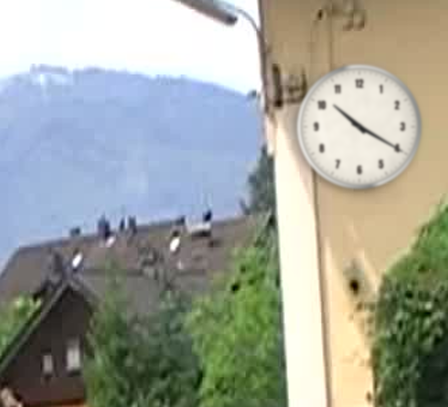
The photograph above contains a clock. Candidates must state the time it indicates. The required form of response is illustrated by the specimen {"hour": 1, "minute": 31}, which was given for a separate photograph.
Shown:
{"hour": 10, "minute": 20}
